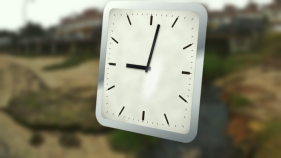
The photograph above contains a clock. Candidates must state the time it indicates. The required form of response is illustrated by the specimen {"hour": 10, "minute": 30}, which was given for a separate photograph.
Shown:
{"hour": 9, "minute": 2}
